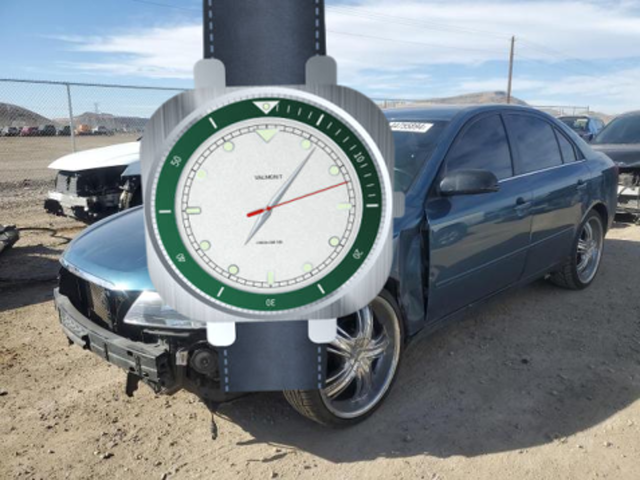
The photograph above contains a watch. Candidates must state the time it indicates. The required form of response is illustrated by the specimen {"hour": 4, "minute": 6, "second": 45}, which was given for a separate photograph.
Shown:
{"hour": 7, "minute": 6, "second": 12}
